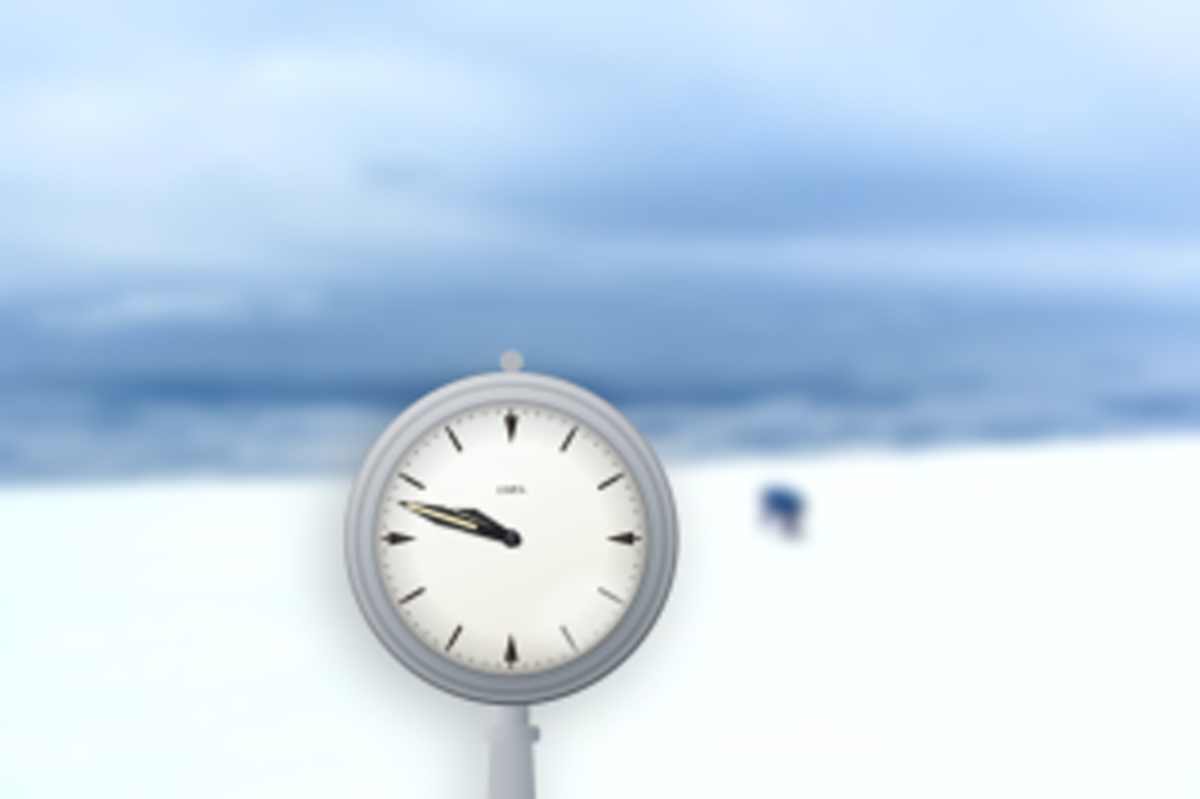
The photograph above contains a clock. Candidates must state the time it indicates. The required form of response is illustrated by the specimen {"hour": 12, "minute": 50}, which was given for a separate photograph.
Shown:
{"hour": 9, "minute": 48}
